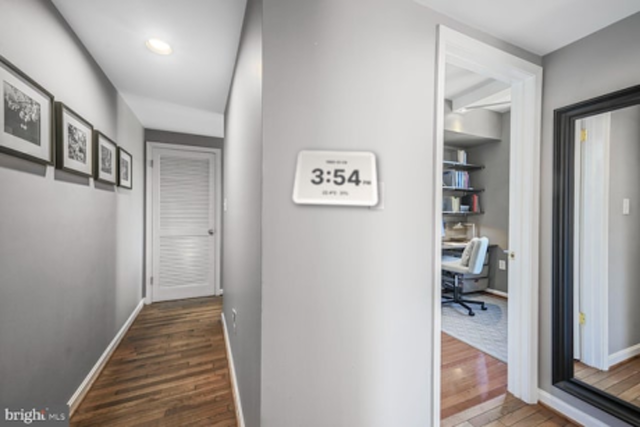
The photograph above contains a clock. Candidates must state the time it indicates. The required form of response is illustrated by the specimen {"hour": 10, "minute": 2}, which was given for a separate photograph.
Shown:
{"hour": 3, "minute": 54}
